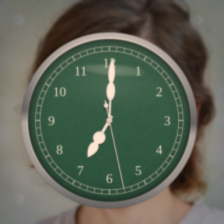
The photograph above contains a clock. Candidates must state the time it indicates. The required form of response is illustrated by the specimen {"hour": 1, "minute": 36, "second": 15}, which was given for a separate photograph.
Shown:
{"hour": 7, "minute": 0, "second": 28}
